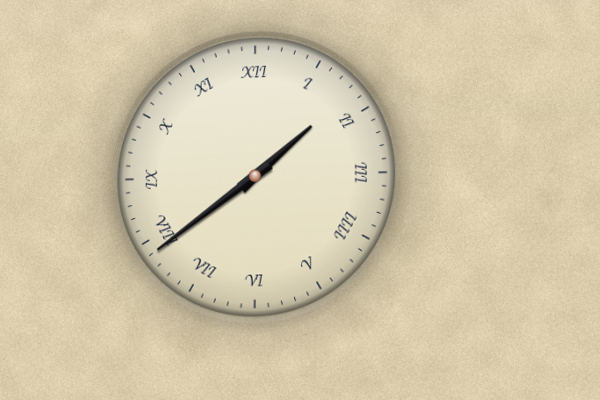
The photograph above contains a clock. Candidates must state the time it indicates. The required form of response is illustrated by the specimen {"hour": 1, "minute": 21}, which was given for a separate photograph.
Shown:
{"hour": 1, "minute": 39}
